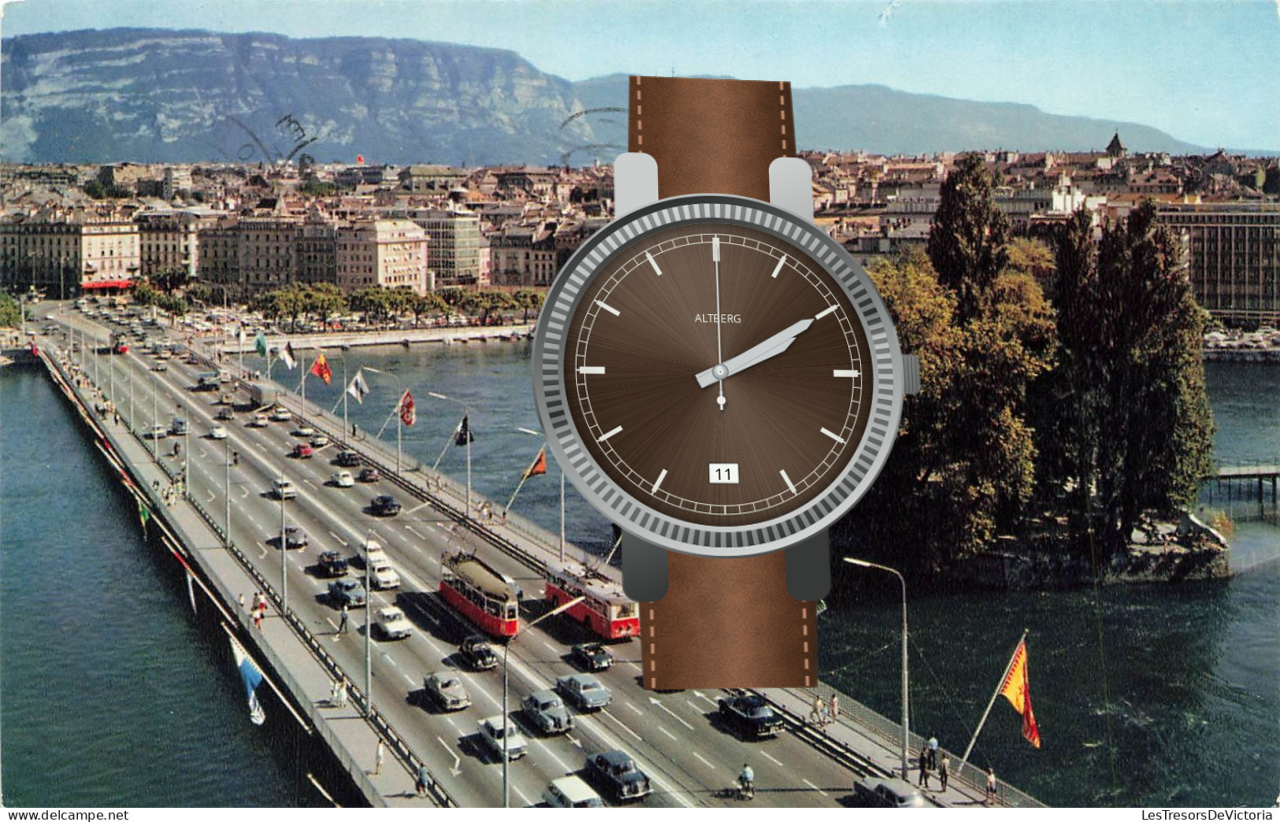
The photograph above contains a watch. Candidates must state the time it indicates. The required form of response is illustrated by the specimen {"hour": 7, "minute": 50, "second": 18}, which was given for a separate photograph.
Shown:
{"hour": 2, "minute": 10, "second": 0}
